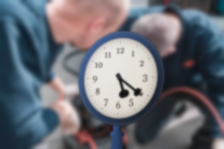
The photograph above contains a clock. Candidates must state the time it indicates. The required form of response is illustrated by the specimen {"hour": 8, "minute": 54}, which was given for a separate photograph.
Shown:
{"hour": 5, "minute": 21}
